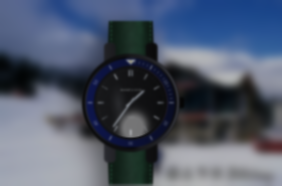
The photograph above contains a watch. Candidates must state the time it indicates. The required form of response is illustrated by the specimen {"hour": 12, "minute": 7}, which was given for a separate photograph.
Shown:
{"hour": 1, "minute": 36}
